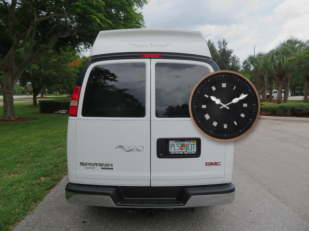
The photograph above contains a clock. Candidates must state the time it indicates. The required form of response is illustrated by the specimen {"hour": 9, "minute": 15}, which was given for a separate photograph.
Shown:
{"hour": 10, "minute": 11}
